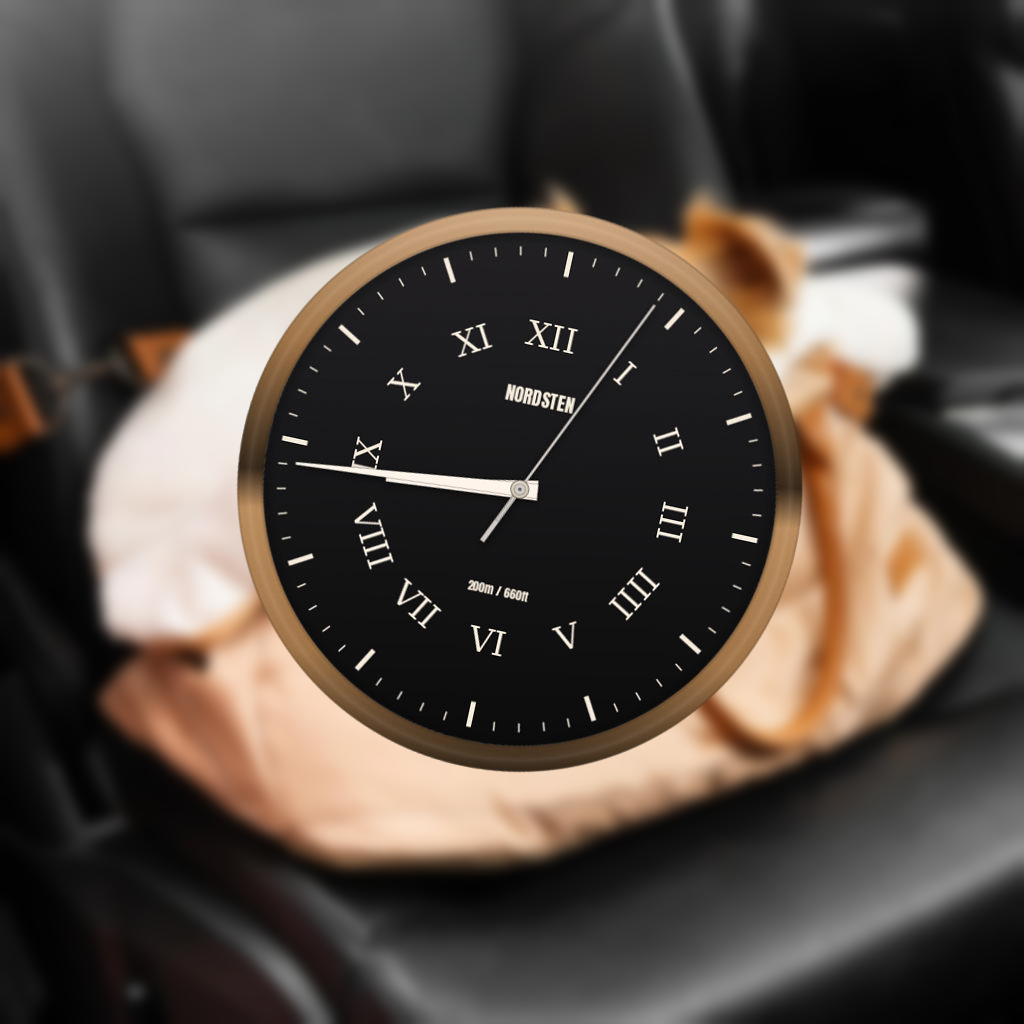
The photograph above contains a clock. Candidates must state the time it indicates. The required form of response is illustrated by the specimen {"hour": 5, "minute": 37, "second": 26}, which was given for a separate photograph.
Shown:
{"hour": 8, "minute": 44, "second": 4}
